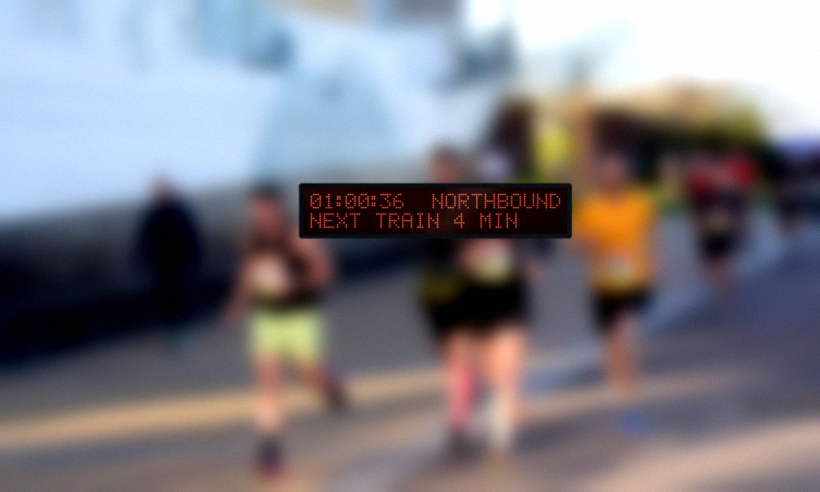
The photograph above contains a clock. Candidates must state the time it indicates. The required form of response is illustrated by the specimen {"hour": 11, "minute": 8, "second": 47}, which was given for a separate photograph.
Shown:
{"hour": 1, "minute": 0, "second": 36}
